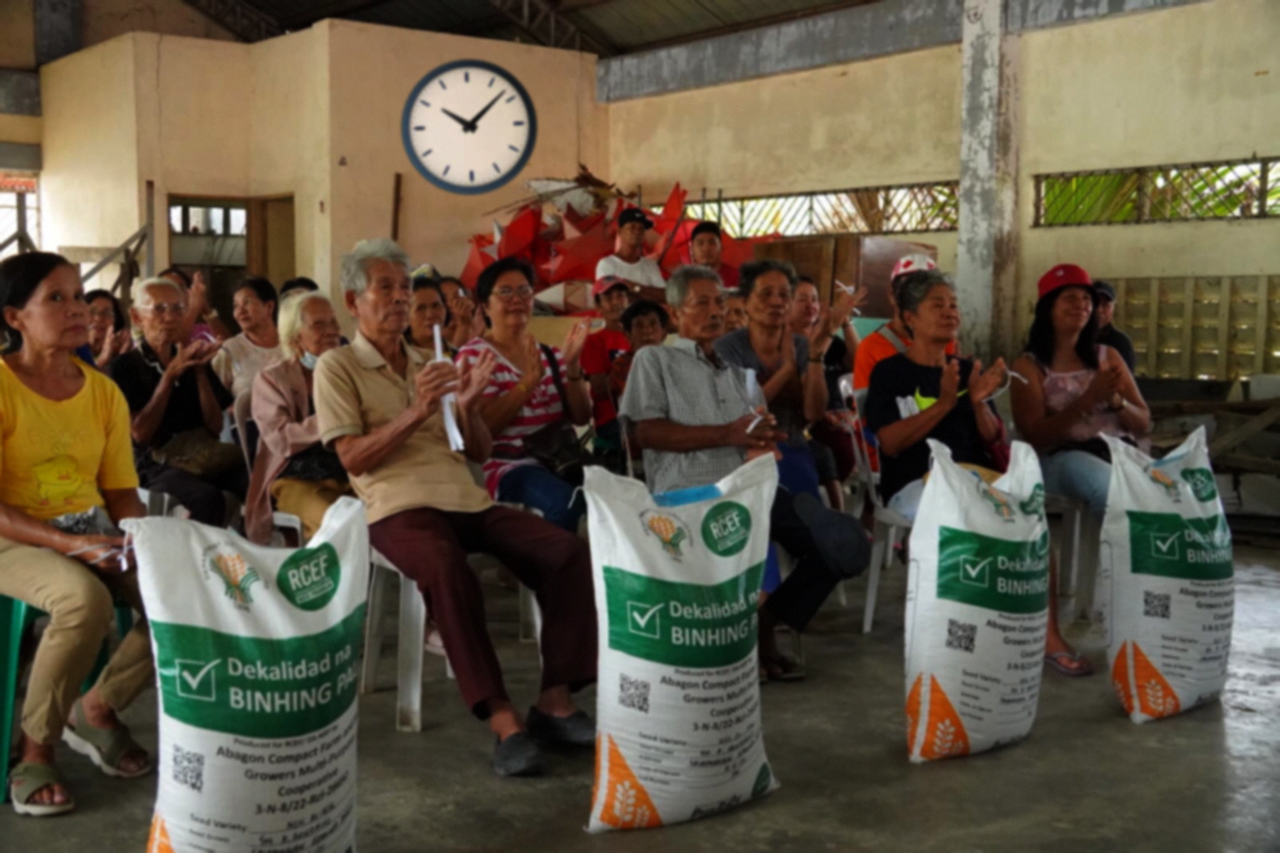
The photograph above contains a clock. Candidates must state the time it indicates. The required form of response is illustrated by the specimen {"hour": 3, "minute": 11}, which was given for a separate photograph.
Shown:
{"hour": 10, "minute": 8}
